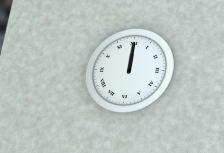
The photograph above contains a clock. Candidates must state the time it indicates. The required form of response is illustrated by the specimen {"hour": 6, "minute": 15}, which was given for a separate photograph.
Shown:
{"hour": 12, "minute": 0}
